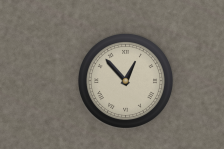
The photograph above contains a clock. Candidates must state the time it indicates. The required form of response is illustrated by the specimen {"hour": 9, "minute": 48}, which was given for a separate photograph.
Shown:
{"hour": 12, "minute": 53}
